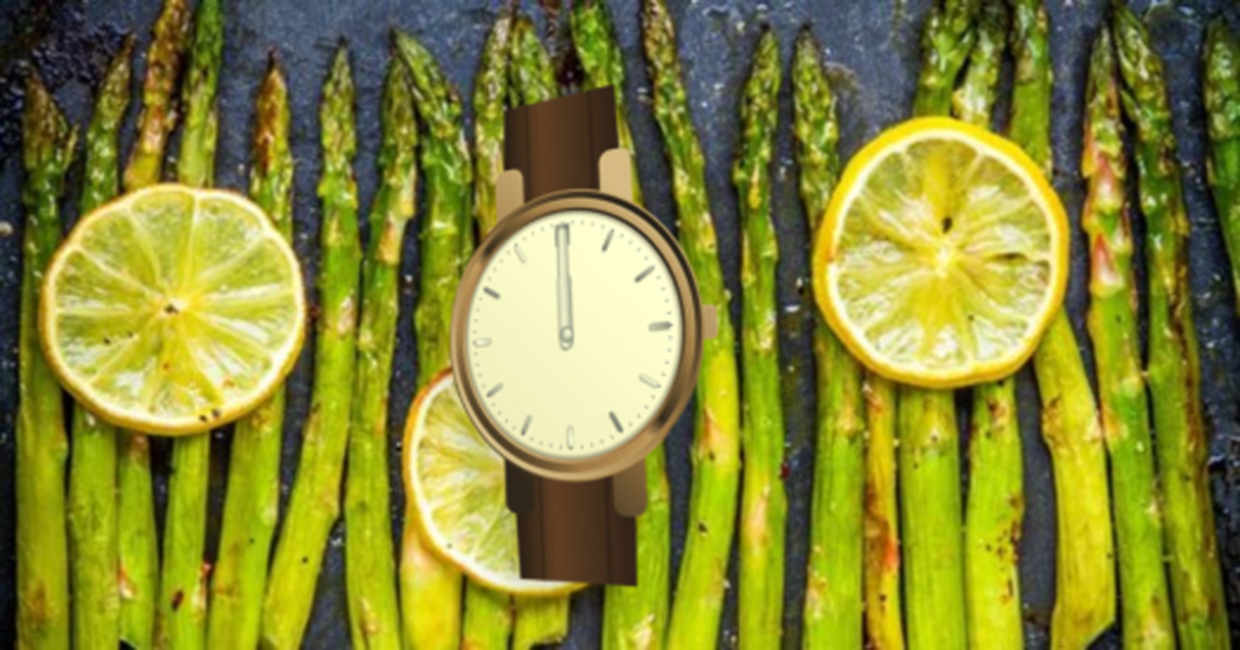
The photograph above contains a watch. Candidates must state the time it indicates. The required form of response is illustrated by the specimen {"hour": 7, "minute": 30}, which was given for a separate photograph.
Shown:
{"hour": 12, "minute": 0}
